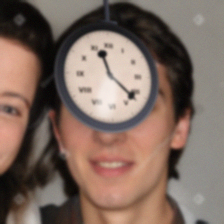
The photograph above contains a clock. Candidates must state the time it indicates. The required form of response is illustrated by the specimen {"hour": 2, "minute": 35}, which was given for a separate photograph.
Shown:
{"hour": 11, "minute": 22}
